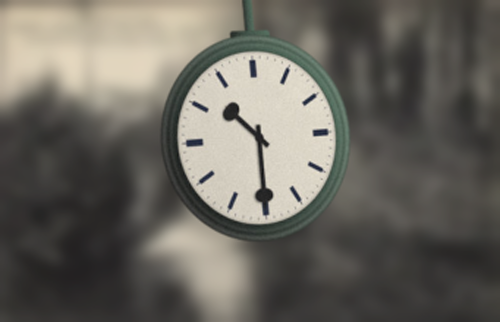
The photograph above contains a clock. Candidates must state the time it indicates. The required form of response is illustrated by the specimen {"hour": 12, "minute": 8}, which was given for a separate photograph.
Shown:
{"hour": 10, "minute": 30}
